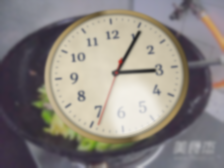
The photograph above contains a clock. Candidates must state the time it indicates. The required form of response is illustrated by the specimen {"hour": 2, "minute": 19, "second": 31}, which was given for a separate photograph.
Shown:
{"hour": 3, "minute": 5, "second": 34}
